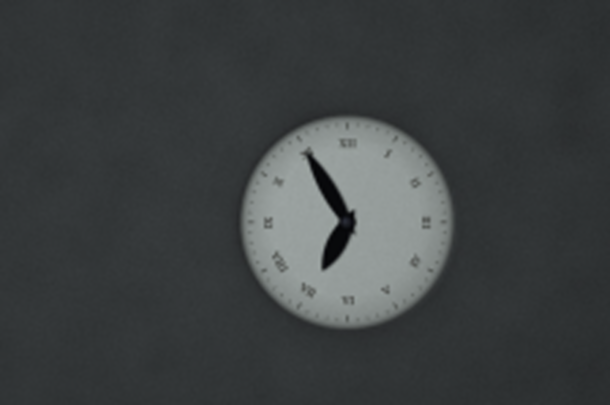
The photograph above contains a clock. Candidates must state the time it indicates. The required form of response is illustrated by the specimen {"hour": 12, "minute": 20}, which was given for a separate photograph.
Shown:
{"hour": 6, "minute": 55}
